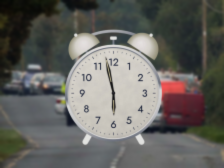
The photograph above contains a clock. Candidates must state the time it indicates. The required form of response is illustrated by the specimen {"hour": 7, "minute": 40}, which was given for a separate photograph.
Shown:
{"hour": 5, "minute": 58}
